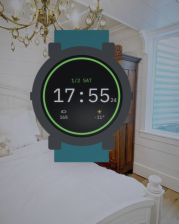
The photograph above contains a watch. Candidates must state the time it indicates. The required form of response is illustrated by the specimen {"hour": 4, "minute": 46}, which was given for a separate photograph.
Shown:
{"hour": 17, "minute": 55}
